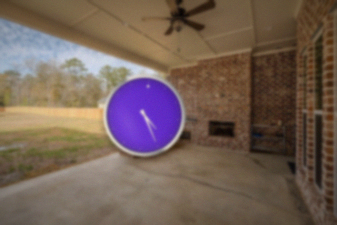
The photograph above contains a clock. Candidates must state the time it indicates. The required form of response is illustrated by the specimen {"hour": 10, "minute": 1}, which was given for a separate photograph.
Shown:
{"hour": 4, "minute": 25}
